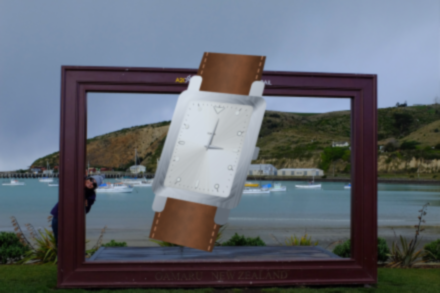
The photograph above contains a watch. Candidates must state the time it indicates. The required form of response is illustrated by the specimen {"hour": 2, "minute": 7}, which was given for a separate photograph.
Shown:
{"hour": 3, "minute": 1}
